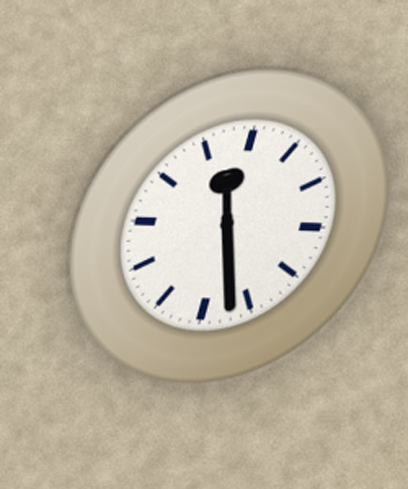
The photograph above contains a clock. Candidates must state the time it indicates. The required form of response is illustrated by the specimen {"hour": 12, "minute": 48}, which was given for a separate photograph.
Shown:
{"hour": 11, "minute": 27}
